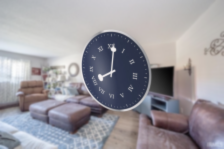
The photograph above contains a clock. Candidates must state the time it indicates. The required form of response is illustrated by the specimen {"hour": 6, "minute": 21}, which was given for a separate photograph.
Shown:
{"hour": 8, "minute": 1}
